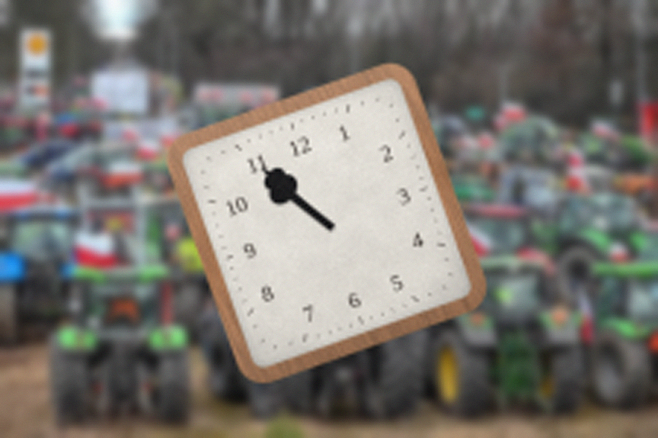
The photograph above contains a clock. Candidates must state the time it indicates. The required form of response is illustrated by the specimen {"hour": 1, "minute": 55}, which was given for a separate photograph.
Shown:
{"hour": 10, "minute": 55}
